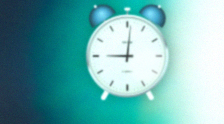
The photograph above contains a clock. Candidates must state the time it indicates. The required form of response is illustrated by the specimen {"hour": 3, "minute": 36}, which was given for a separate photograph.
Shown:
{"hour": 9, "minute": 1}
